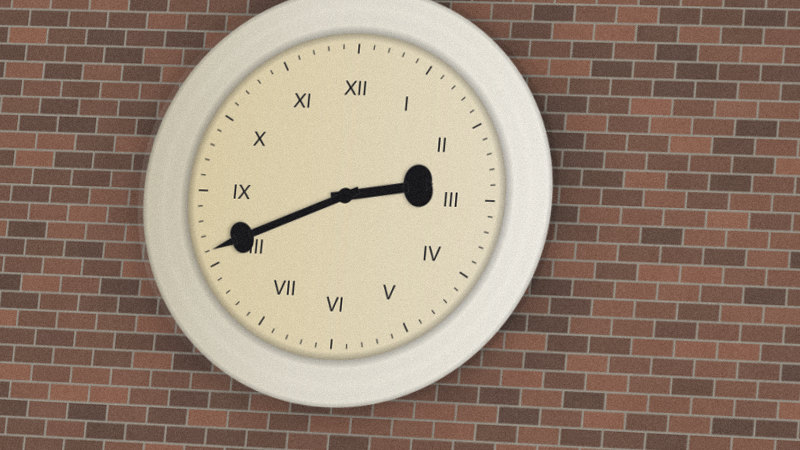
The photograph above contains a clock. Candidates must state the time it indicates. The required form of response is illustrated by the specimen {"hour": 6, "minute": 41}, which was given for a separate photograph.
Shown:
{"hour": 2, "minute": 41}
